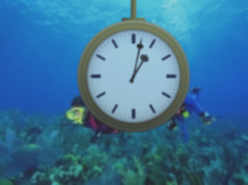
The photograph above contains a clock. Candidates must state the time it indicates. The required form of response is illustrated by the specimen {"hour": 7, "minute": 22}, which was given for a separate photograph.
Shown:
{"hour": 1, "minute": 2}
